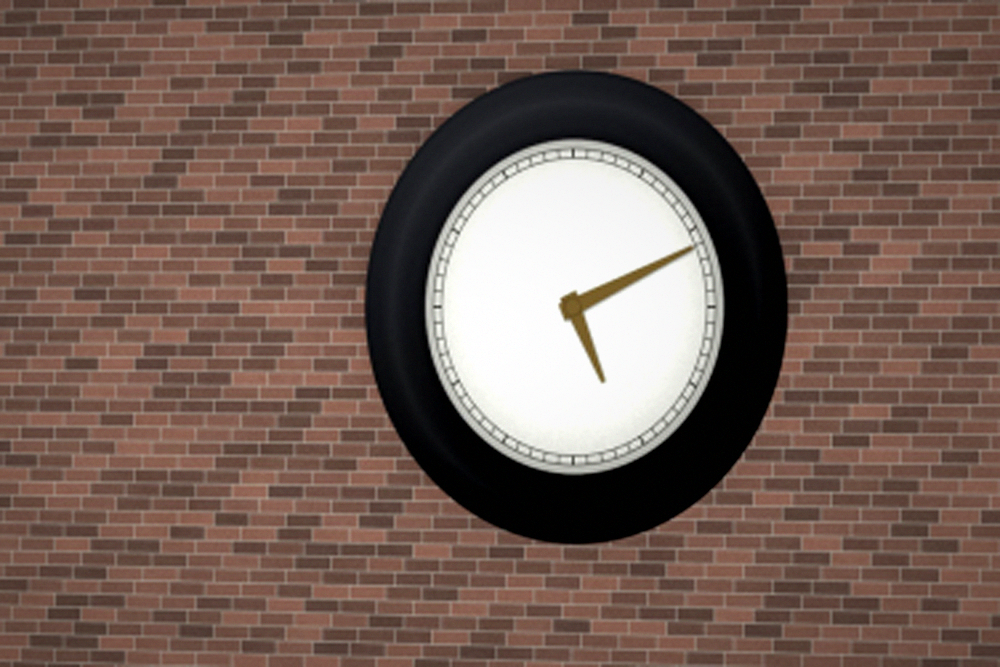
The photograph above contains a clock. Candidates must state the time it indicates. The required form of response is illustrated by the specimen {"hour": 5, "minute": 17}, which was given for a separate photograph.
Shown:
{"hour": 5, "minute": 11}
